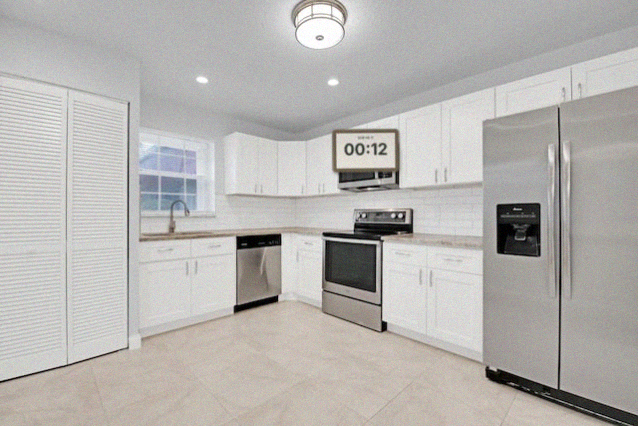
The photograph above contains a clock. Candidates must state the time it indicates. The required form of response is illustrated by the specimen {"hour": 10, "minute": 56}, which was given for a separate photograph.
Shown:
{"hour": 0, "minute": 12}
